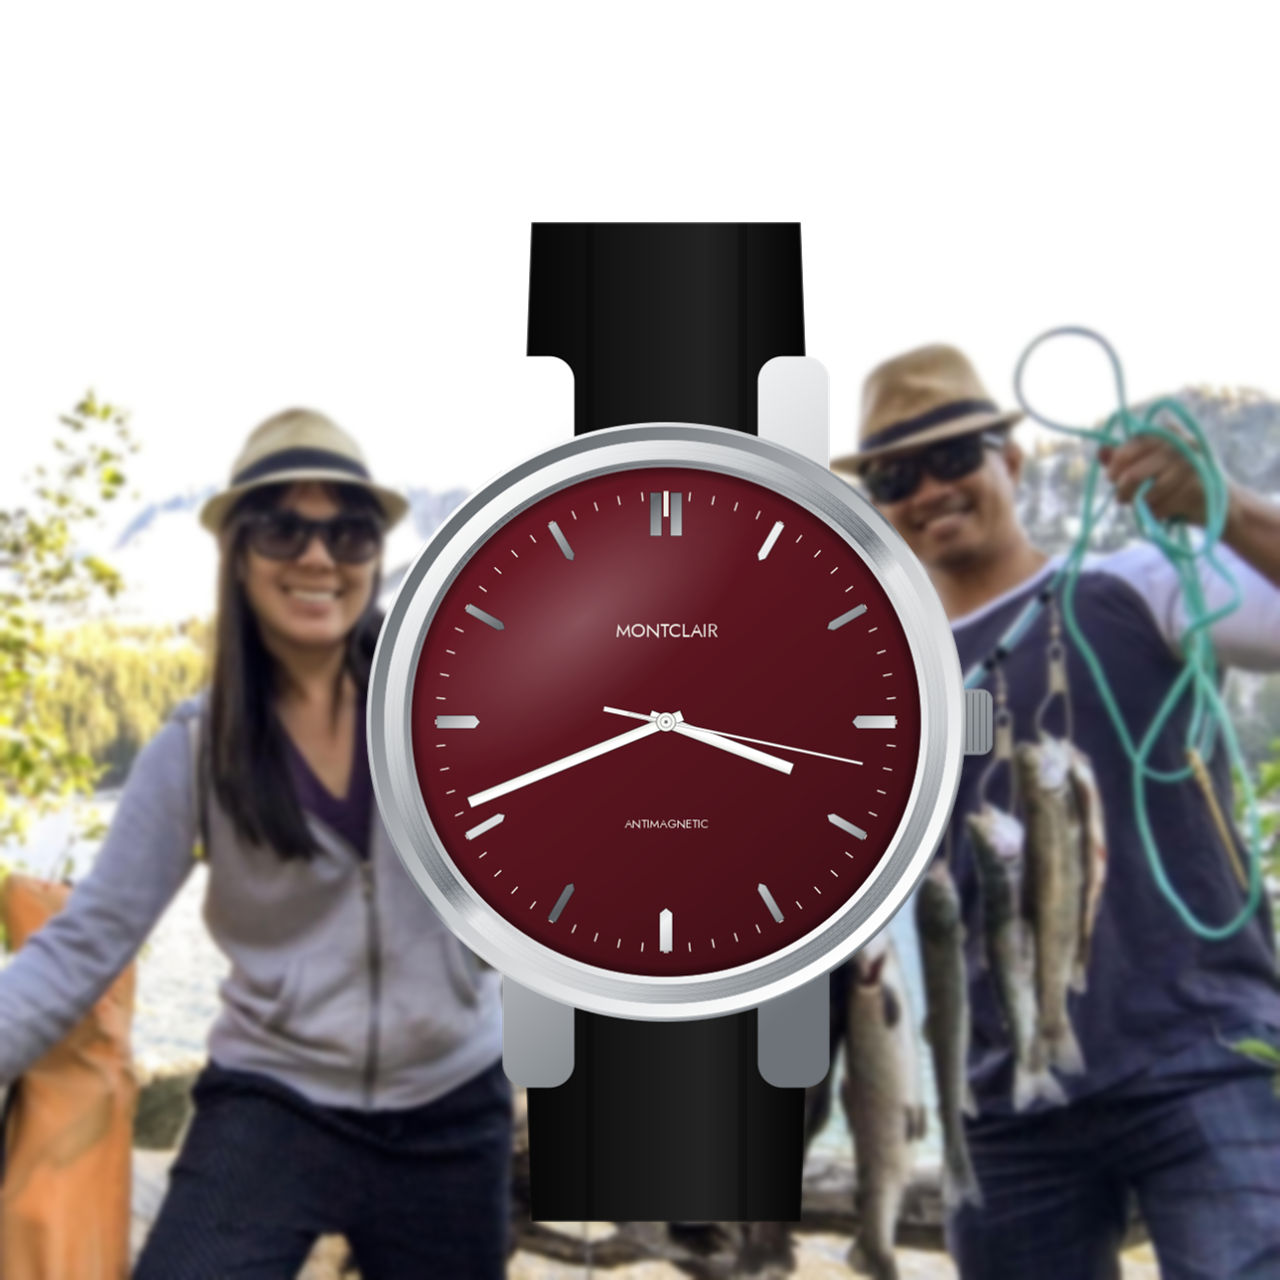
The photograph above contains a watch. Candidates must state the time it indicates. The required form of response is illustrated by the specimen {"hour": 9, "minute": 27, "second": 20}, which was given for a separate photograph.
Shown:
{"hour": 3, "minute": 41, "second": 17}
